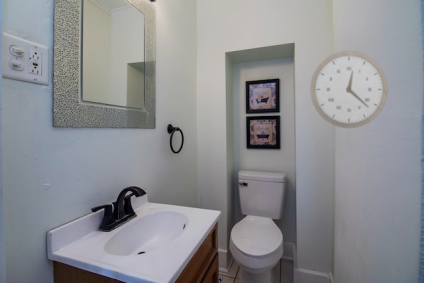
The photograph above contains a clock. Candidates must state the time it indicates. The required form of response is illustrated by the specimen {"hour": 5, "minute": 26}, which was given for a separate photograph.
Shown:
{"hour": 12, "minute": 22}
